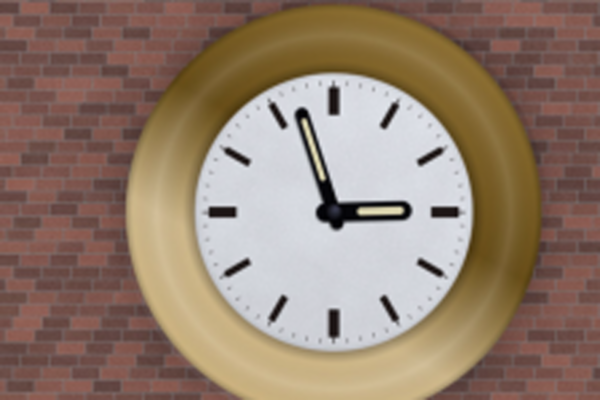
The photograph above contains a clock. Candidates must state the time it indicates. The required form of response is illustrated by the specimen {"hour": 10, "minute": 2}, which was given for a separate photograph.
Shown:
{"hour": 2, "minute": 57}
